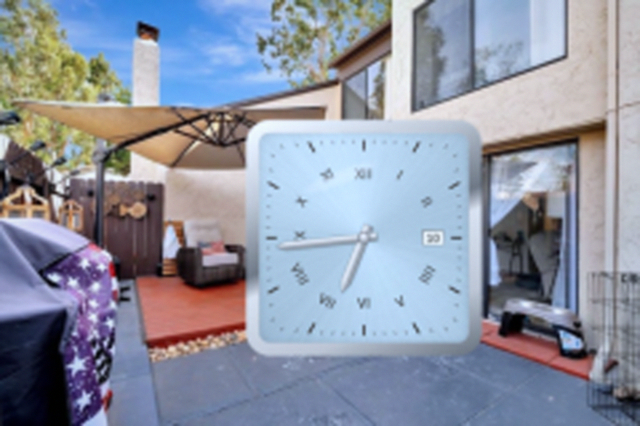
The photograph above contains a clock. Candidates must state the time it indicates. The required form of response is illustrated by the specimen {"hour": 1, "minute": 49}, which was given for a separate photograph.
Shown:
{"hour": 6, "minute": 44}
